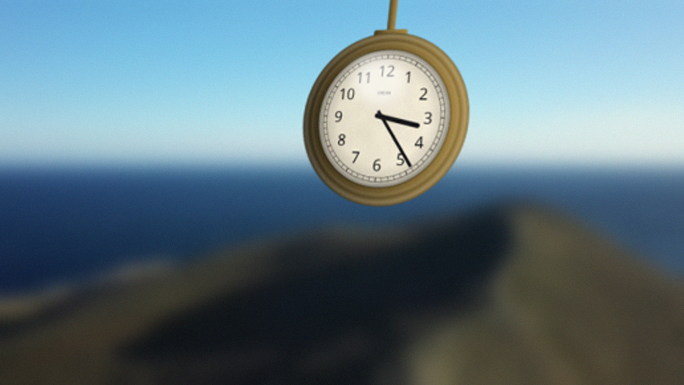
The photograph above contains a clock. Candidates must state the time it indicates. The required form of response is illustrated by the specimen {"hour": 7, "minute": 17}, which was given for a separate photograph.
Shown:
{"hour": 3, "minute": 24}
